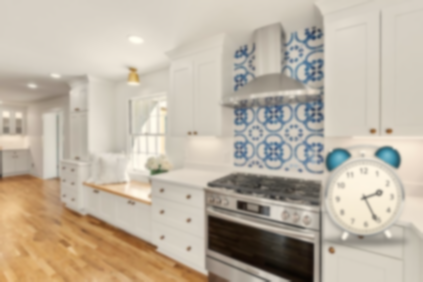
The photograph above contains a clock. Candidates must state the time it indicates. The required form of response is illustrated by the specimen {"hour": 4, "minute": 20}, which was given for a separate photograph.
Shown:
{"hour": 2, "minute": 26}
